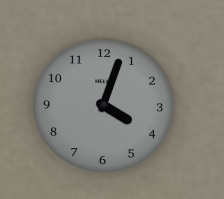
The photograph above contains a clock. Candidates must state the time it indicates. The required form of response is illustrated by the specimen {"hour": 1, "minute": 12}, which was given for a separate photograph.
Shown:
{"hour": 4, "minute": 3}
